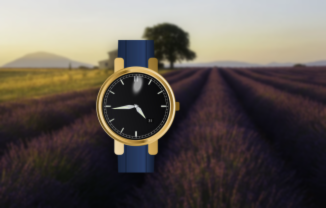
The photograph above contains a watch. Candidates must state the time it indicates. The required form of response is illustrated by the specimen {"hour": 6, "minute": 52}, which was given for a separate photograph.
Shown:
{"hour": 4, "minute": 44}
